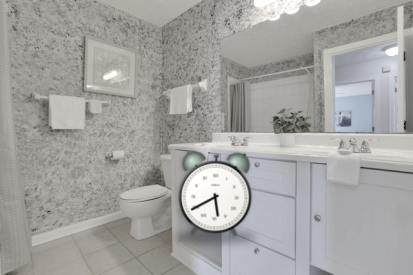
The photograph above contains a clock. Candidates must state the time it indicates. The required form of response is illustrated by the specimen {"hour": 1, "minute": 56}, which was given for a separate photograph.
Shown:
{"hour": 5, "minute": 40}
